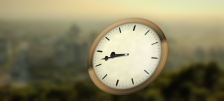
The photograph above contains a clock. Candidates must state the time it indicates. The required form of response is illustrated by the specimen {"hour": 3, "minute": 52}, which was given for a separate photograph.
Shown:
{"hour": 8, "minute": 42}
